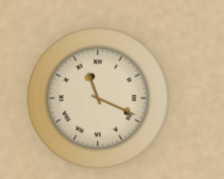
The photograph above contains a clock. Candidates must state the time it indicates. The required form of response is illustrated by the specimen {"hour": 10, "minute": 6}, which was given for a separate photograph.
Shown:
{"hour": 11, "minute": 19}
